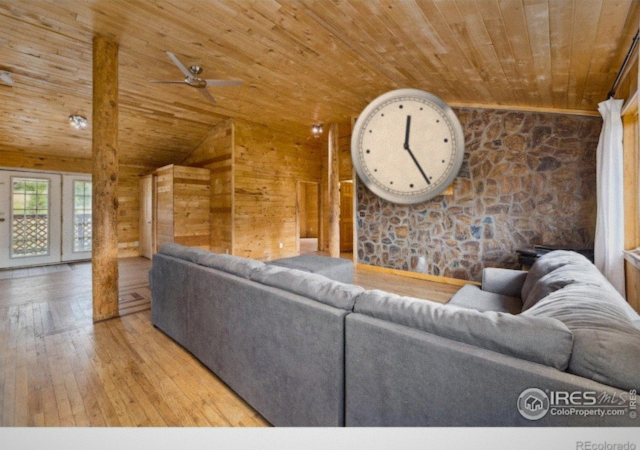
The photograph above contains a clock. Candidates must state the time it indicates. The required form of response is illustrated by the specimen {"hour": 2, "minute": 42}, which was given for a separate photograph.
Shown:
{"hour": 12, "minute": 26}
